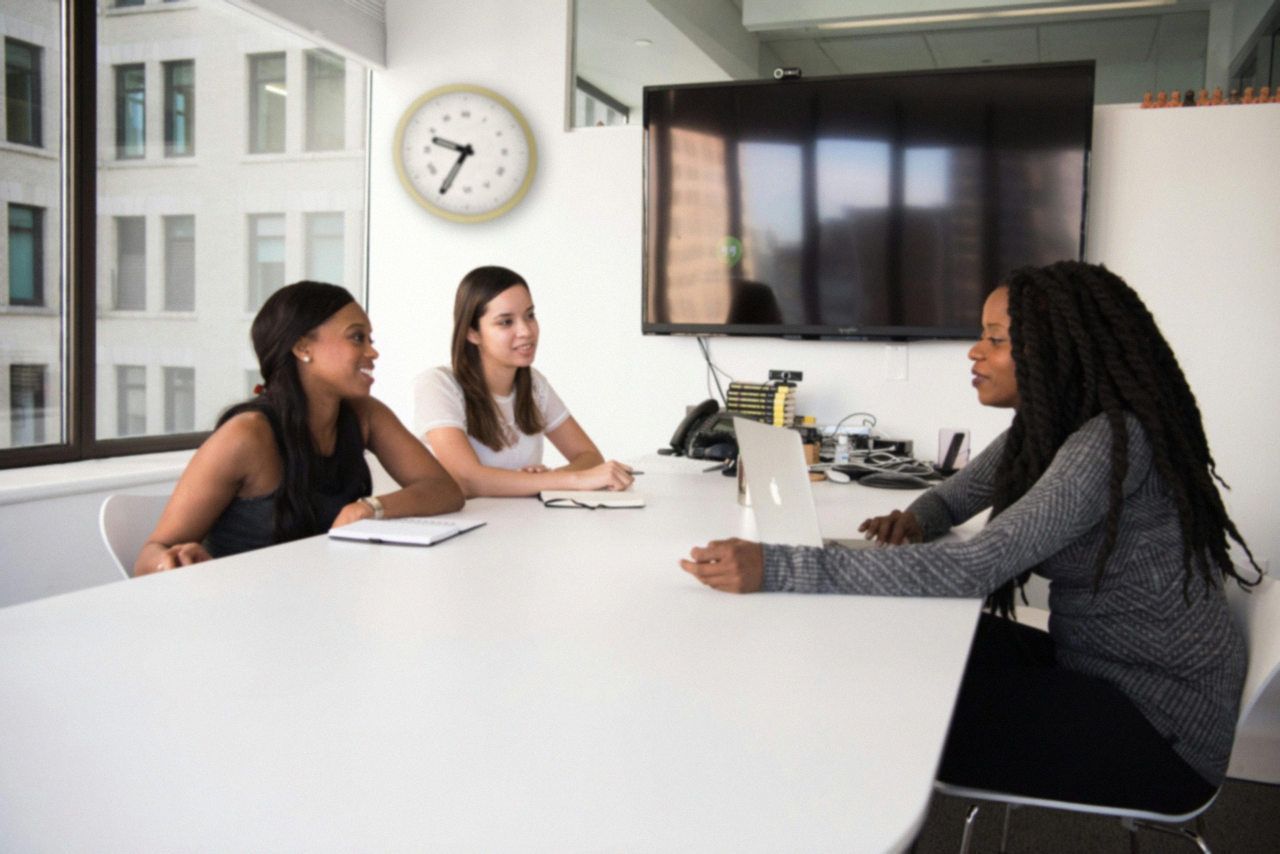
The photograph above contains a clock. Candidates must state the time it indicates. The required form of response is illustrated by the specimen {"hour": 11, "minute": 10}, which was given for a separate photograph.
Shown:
{"hour": 9, "minute": 35}
